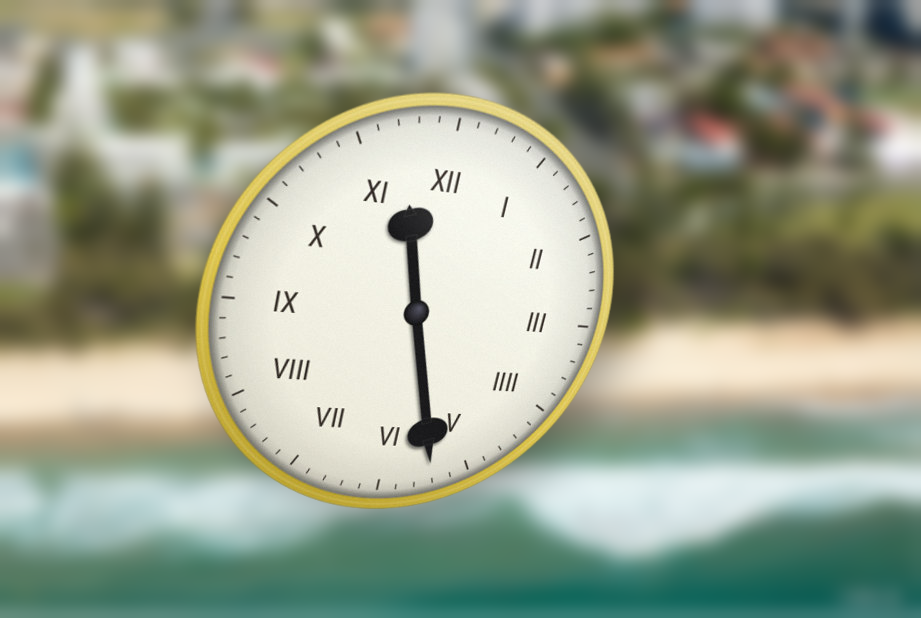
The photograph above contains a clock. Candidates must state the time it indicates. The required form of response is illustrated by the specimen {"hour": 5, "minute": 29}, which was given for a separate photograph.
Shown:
{"hour": 11, "minute": 27}
